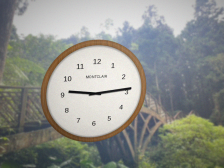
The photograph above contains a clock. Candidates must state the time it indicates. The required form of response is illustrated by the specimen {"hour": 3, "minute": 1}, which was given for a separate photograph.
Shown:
{"hour": 9, "minute": 14}
